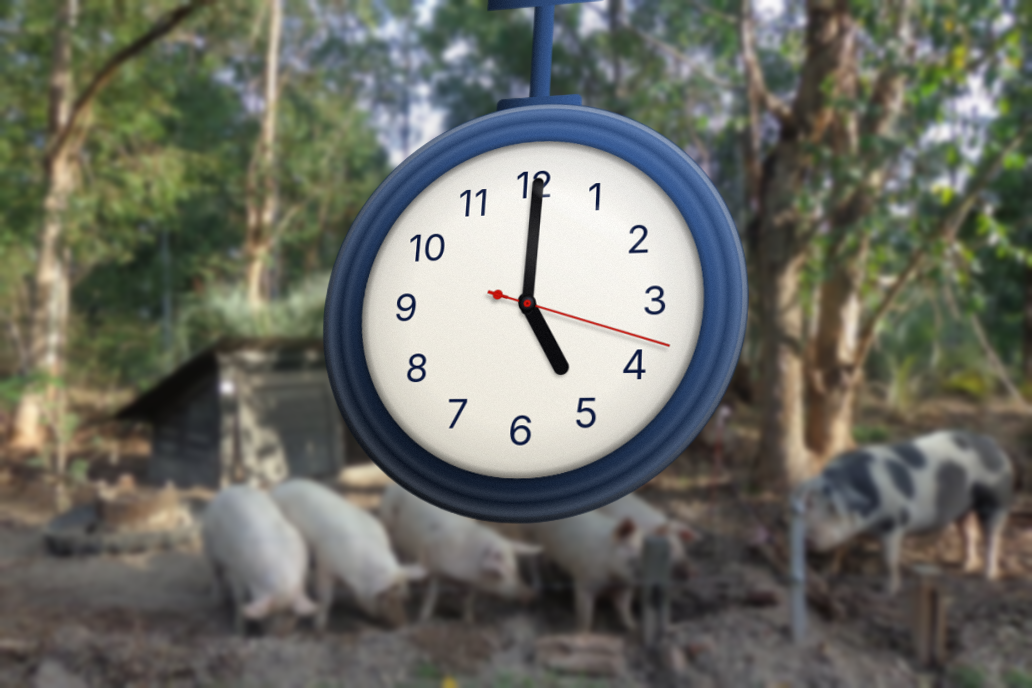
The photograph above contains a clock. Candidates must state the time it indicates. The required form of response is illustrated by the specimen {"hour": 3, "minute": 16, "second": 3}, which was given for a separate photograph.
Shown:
{"hour": 5, "minute": 0, "second": 18}
